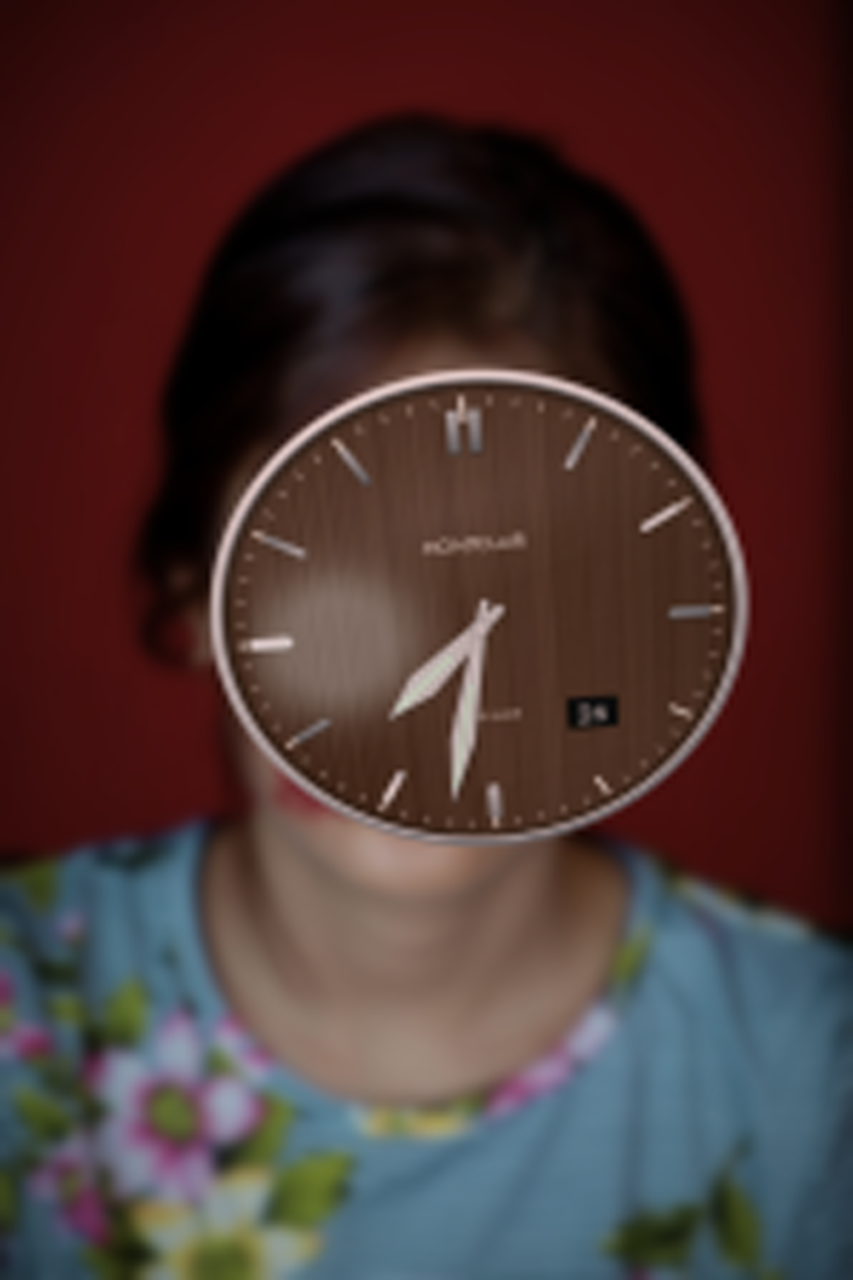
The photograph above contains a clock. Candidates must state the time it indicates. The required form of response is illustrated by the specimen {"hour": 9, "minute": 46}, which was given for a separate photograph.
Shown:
{"hour": 7, "minute": 32}
